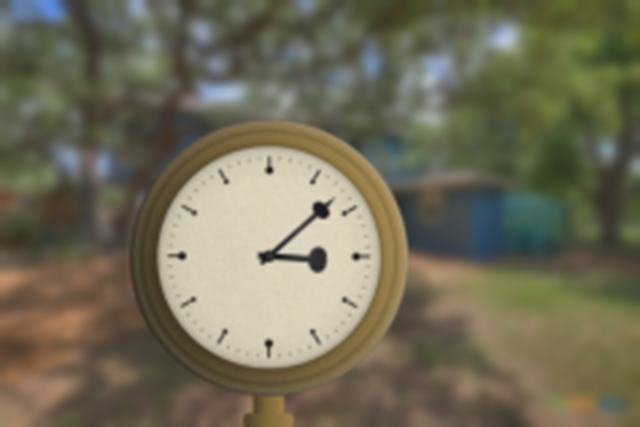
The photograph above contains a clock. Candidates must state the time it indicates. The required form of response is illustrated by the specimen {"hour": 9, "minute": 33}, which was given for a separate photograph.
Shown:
{"hour": 3, "minute": 8}
